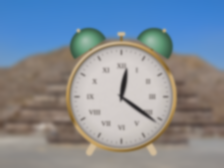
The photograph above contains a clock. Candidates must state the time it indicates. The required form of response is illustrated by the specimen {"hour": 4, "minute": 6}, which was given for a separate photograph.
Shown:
{"hour": 12, "minute": 21}
